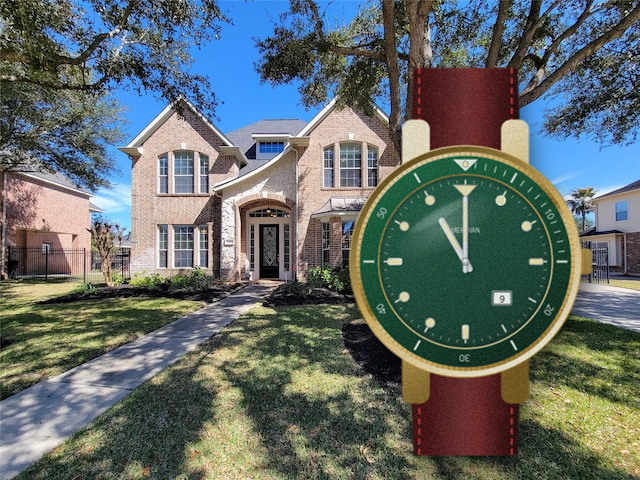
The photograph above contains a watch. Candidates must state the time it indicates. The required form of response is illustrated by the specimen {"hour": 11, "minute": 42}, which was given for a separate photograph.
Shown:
{"hour": 11, "minute": 0}
